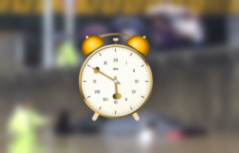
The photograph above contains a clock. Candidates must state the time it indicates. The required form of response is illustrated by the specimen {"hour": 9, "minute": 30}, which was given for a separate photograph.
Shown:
{"hour": 5, "minute": 50}
